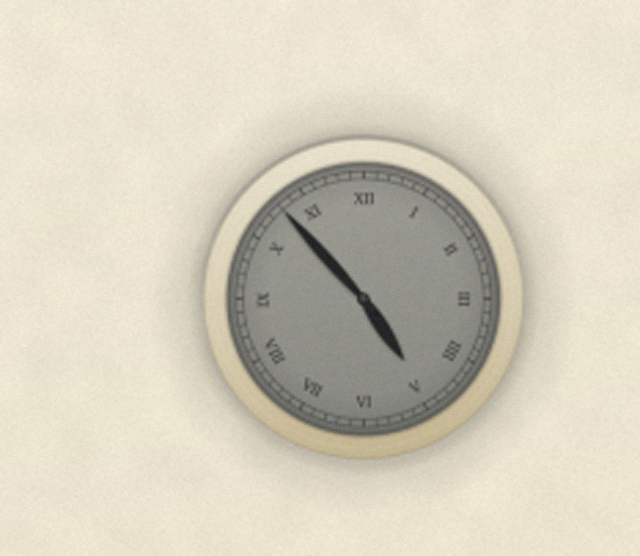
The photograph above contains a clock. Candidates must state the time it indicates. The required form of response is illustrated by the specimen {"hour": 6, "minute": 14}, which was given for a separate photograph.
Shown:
{"hour": 4, "minute": 53}
